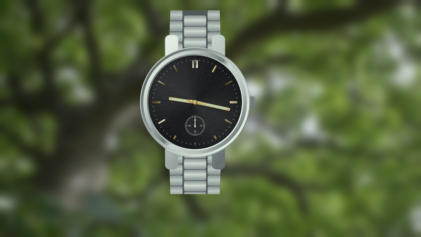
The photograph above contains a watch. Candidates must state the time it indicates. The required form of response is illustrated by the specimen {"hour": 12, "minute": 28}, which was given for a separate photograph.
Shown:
{"hour": 9, "minute": 17}
